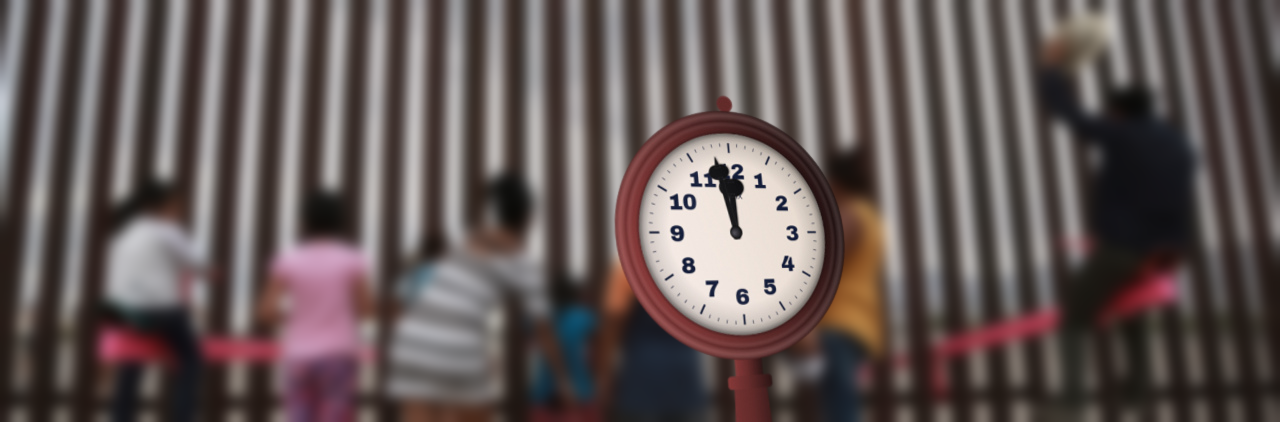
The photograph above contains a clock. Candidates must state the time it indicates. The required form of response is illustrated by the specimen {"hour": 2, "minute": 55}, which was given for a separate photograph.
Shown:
{"hour": 11, "minute": 58}
